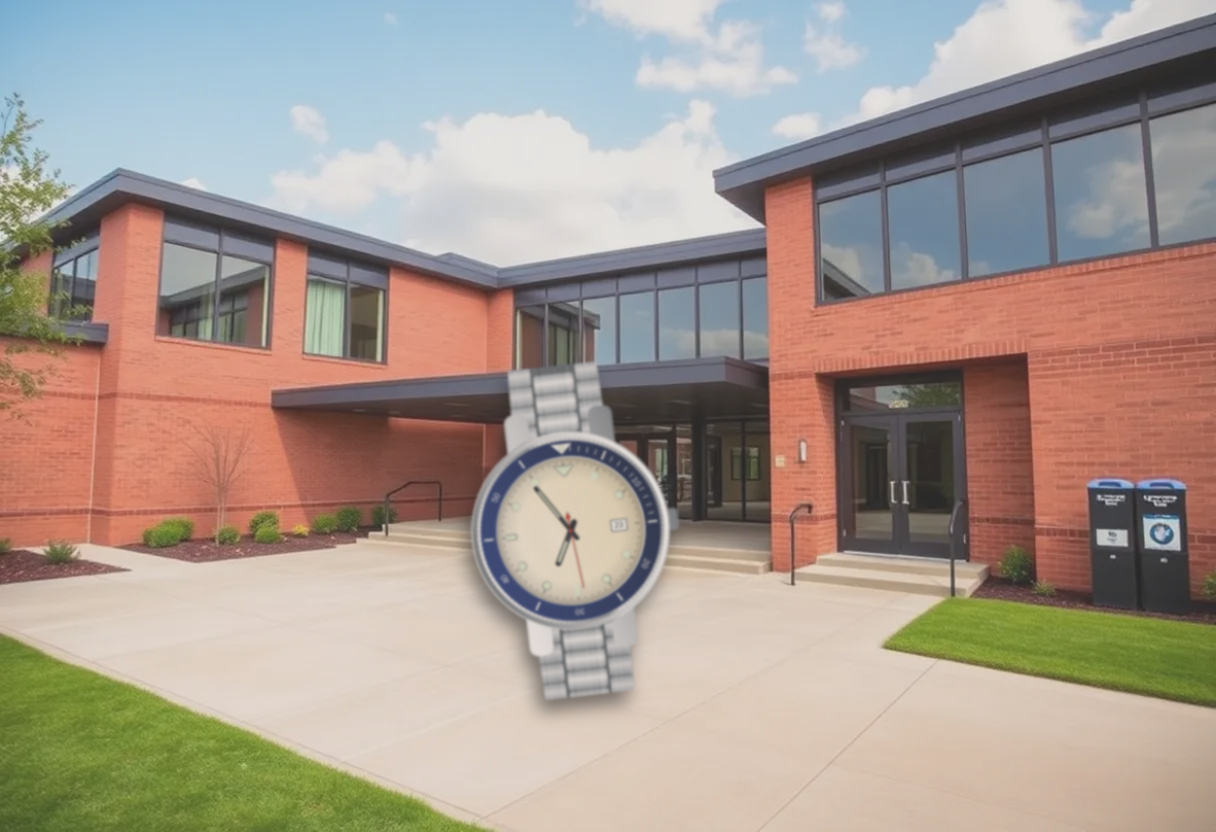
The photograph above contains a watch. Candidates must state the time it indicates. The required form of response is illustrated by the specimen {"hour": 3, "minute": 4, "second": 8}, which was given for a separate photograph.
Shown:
{"hour": 6, "minute": 54, "second": 29}
